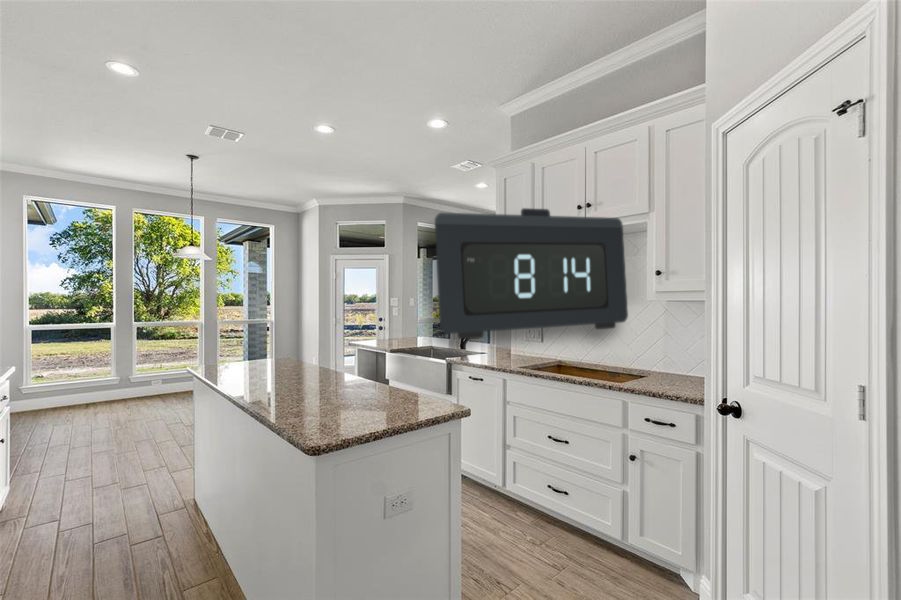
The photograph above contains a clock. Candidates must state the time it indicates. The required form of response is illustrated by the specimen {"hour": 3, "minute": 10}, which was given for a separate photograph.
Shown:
{"hour": 8, "minute": 14}
